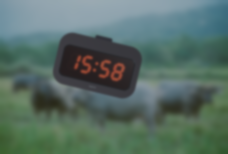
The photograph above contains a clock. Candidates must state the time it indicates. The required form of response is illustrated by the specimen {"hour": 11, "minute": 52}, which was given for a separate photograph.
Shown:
{"hour": 15, "minute": 58}
